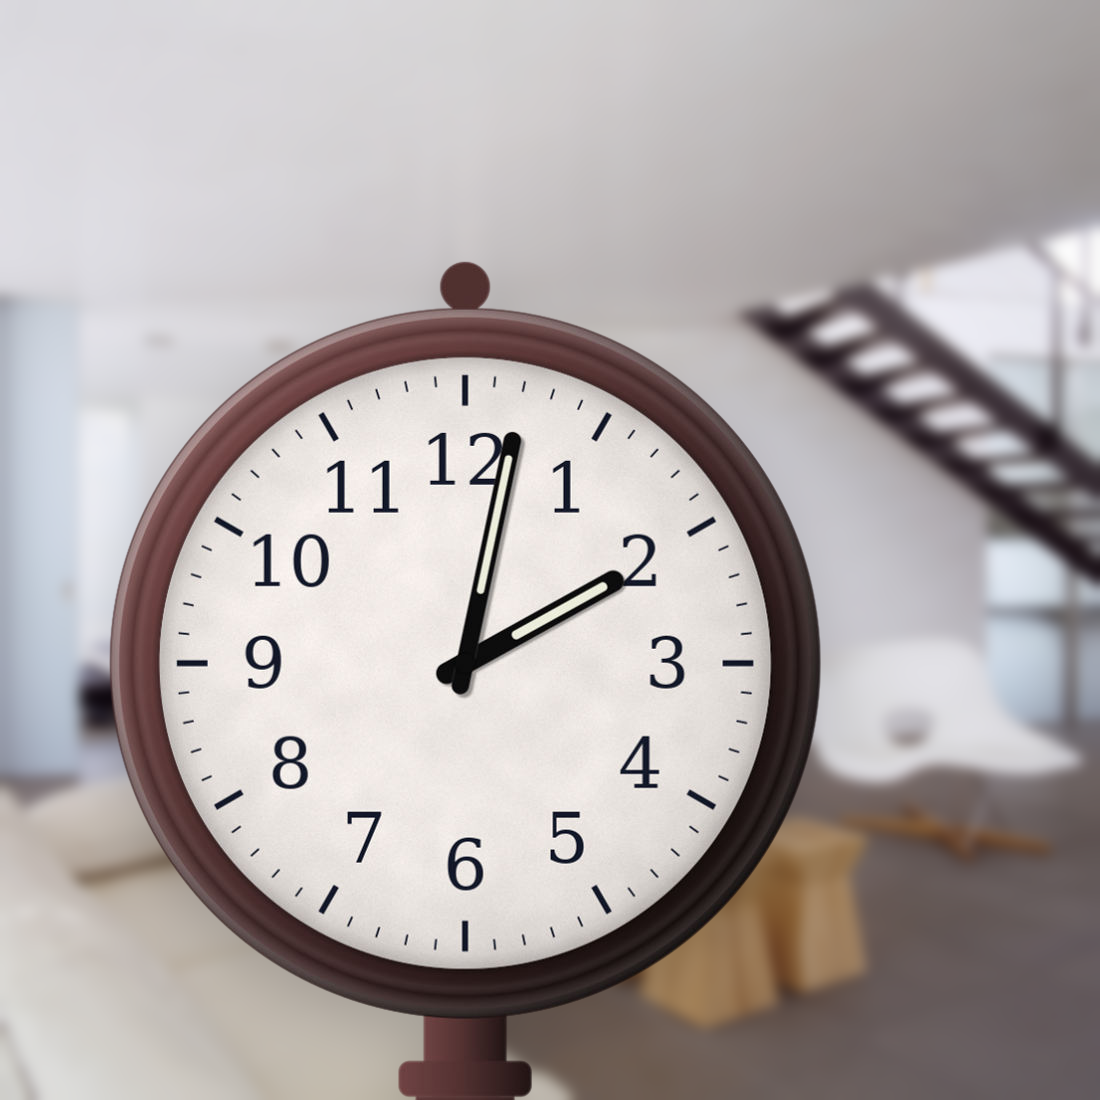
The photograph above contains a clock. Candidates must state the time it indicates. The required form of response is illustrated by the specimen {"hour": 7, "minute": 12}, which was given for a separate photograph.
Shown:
{"hour": 2, "minute": 2}
